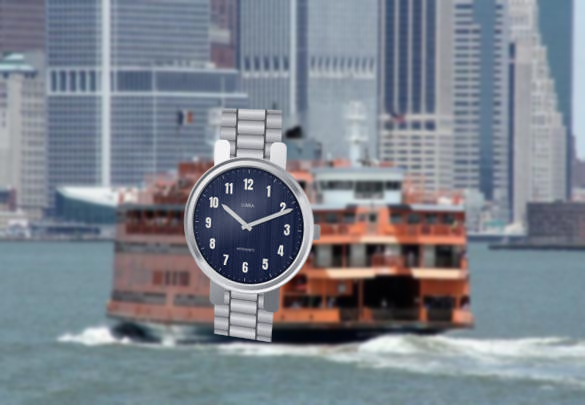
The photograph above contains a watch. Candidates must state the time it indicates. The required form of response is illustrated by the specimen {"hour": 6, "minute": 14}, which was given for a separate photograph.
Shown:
{"hour": 10, "minute": 11}
